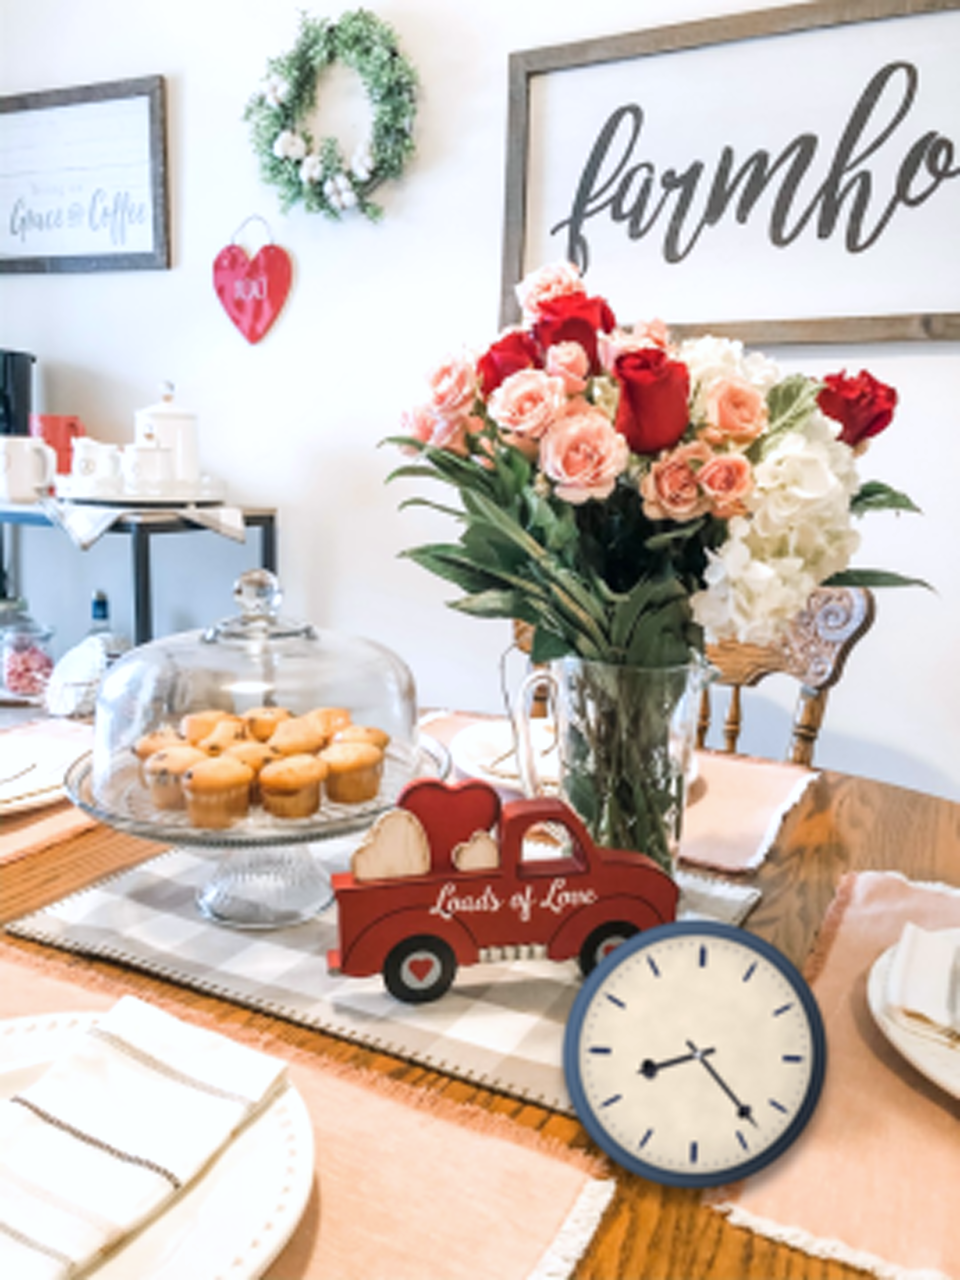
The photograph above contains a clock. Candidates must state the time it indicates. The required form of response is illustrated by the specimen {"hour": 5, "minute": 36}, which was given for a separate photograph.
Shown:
{"hour": 8, "minute": 23}
